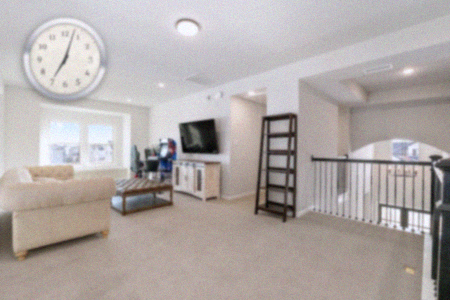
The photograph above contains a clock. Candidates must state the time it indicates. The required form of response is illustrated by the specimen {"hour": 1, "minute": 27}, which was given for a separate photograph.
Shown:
{"hour": 7, "minute": 3}
